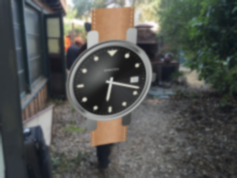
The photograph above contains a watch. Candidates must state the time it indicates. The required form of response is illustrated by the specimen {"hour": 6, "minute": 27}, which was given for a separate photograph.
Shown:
{"hour": 6, "minute": 18}
